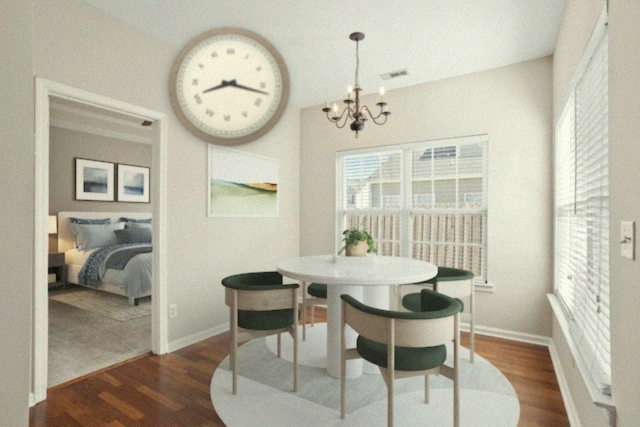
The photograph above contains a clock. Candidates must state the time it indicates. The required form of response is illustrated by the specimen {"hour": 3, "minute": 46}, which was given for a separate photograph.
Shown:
{"hour": 8, "minute": 17}
